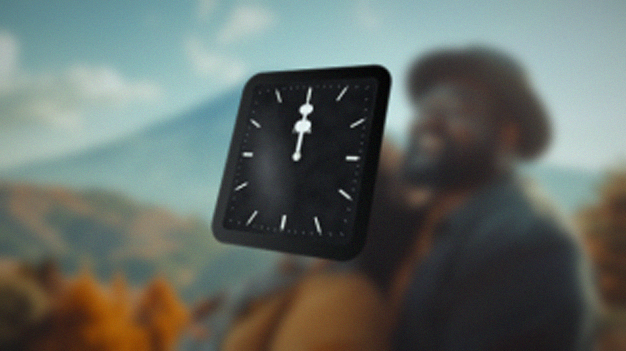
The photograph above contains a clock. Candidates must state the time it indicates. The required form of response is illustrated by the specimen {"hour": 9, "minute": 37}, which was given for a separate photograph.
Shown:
{"hour": 12, "minute": 0}
